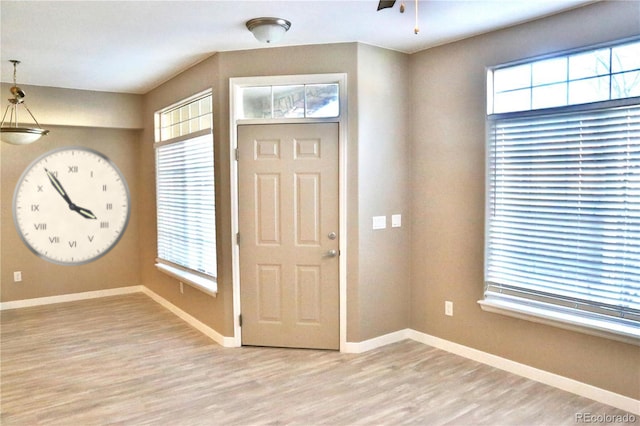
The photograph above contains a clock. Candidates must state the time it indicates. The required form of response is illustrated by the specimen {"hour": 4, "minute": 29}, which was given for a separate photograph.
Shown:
{"hour": 3, "minute": 54}
